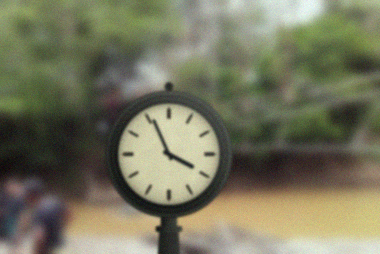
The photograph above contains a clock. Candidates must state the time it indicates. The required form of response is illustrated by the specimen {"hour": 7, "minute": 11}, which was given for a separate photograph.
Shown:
{"hour": 3, "minute": 56}
